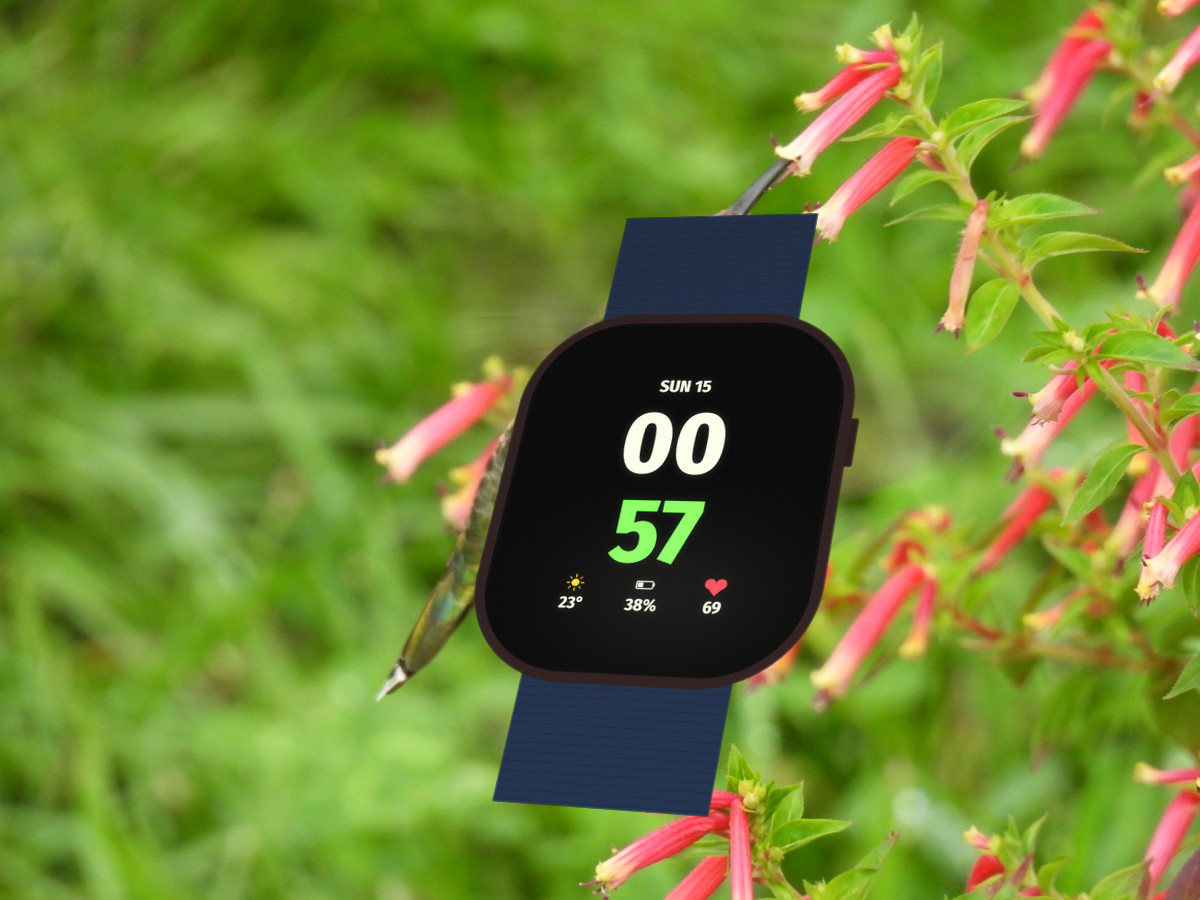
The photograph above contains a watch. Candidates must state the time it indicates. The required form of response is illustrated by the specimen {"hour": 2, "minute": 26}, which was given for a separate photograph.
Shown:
{"hour": 0, "minute": 57}
